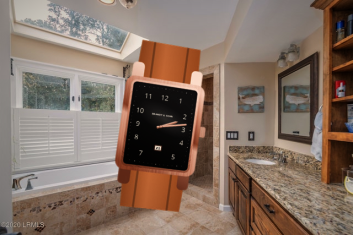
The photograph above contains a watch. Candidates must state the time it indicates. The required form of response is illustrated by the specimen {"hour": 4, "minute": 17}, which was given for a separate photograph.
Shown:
{"hour": 2, "minute": 13}
